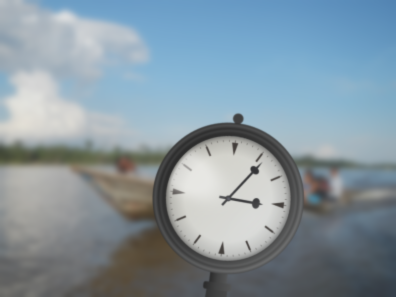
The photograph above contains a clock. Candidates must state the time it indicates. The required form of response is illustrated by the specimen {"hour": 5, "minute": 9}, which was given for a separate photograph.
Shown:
{"hour": 3, "minute": 6}
